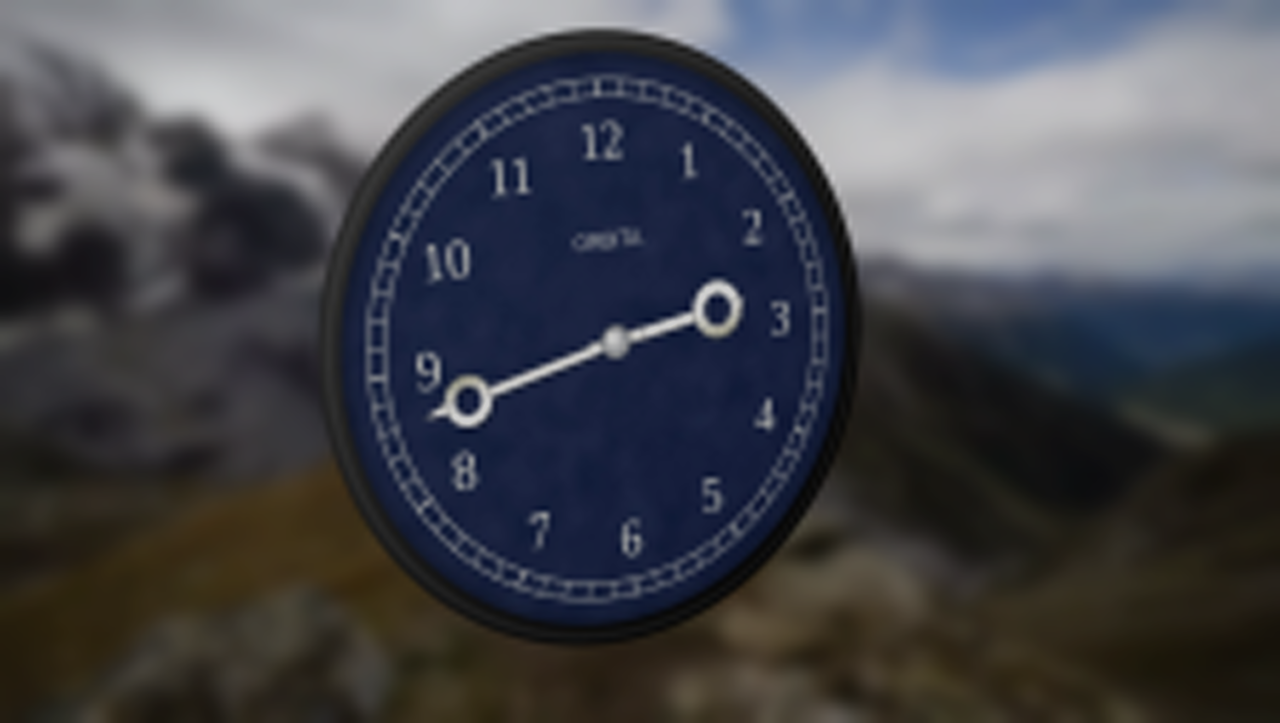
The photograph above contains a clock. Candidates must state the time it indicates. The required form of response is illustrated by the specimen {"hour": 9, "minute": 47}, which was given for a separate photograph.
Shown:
{"hour": 2, "minute": 43}
